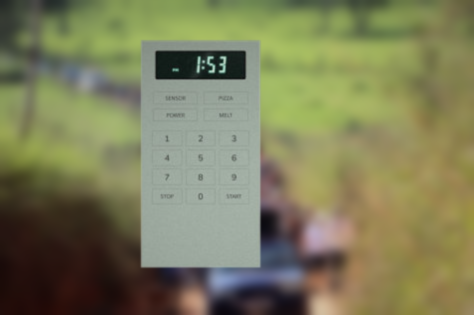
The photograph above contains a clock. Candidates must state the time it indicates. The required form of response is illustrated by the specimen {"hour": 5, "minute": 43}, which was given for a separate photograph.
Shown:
{"hour": 1, "minute": 53}
